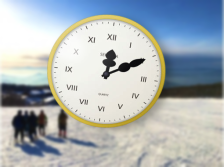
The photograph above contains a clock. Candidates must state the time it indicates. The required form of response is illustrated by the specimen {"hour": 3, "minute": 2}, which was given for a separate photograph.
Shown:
{"hour": 12, "minute": 10}
